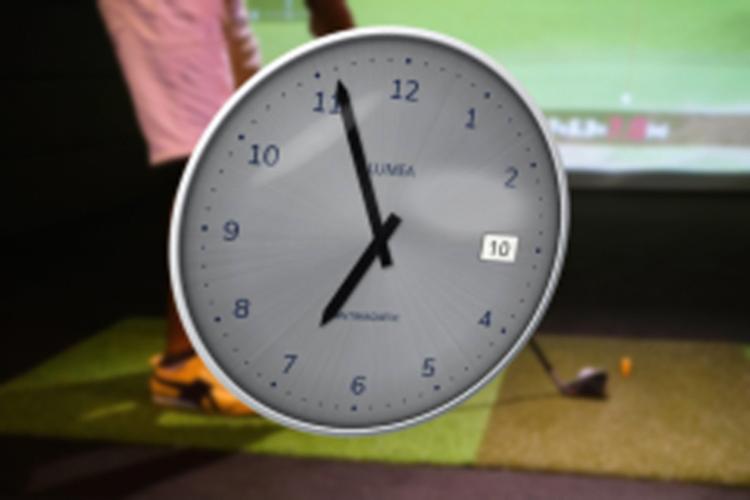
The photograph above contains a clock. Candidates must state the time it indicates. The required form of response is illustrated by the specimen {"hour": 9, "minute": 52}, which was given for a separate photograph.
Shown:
{"hour": 6, "minute": 56}
